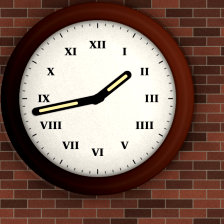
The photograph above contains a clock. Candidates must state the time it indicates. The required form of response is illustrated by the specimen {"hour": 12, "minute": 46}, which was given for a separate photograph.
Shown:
{"hour": 1, "minute": 43}
